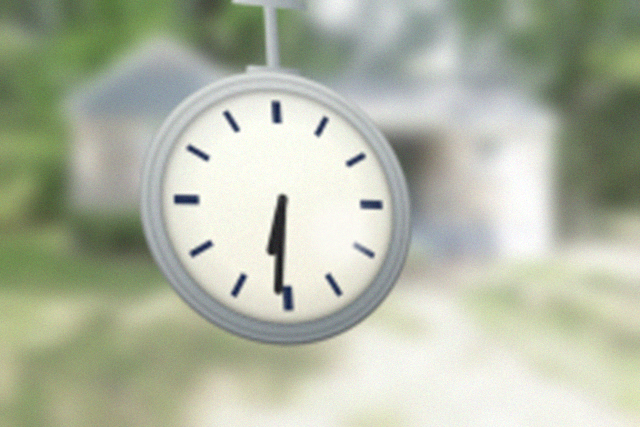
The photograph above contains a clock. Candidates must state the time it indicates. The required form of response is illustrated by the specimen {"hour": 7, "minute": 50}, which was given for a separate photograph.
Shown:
{"hour": 6, "minute": 31}
